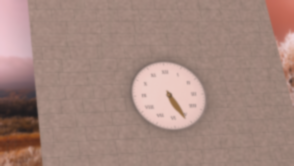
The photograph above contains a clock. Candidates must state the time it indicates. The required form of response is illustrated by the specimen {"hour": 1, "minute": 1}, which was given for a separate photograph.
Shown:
{"hour": 5, "minute": 26}
